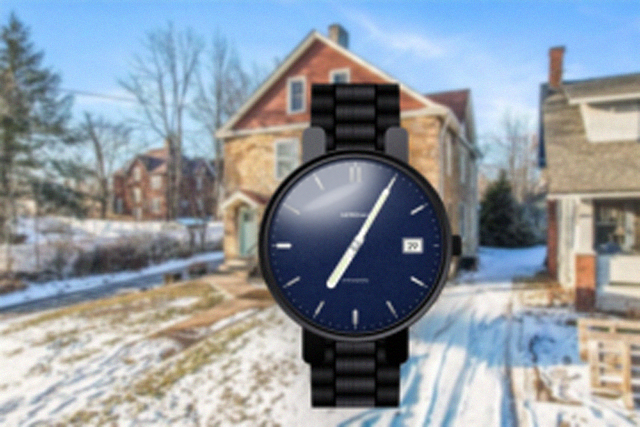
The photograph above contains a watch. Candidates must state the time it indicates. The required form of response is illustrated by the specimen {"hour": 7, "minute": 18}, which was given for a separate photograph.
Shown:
{"hour": 7, "minute": 5}
